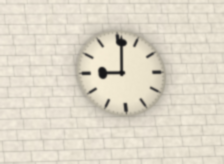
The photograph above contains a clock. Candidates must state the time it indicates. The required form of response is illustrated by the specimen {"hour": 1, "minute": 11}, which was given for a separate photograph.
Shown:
{"hour": 9, "minute": 1}
